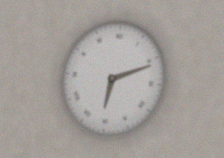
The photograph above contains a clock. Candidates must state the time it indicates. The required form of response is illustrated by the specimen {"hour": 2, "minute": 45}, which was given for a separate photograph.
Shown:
{"hour": 6, "minute": 11}
